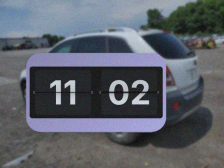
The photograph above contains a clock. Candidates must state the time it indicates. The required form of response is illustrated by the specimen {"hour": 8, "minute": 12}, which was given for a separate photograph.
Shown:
{"hour": 11, "minute": 2}
